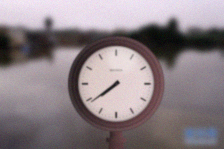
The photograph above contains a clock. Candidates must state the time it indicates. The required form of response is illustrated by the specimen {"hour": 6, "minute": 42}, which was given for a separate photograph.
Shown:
{"hour": 7, "minute": 39}
